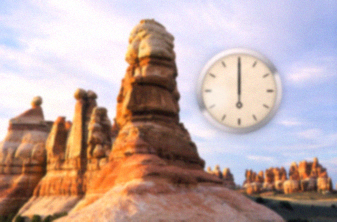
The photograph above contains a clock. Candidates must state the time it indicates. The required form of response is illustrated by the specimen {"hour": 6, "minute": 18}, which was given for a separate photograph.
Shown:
{"hour": 6, "minute": 0}
